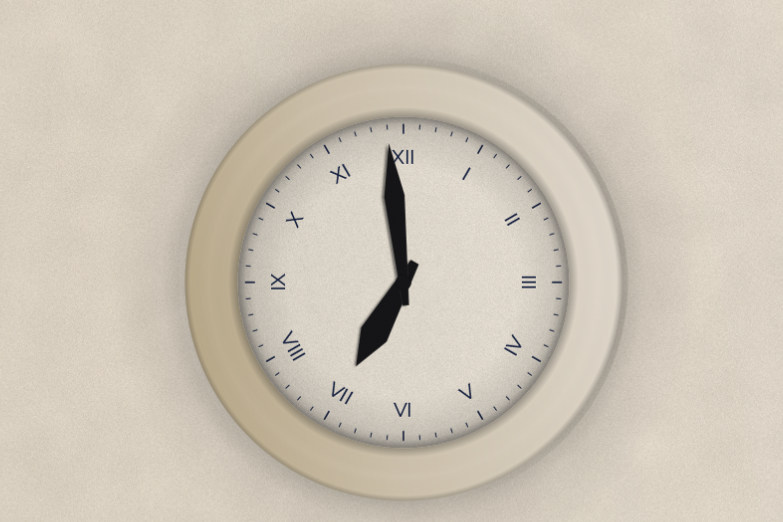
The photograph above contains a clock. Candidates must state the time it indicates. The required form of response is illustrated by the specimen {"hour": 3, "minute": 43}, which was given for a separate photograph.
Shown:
{"hour": 6, "minute": 59}
